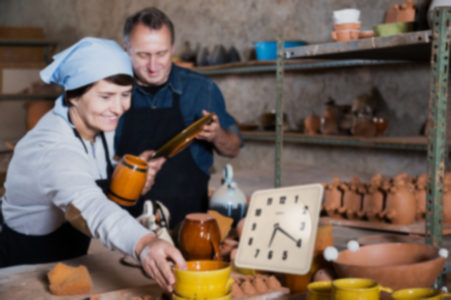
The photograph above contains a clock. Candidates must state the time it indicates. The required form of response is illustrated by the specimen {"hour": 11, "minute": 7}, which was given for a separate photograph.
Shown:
{"hour": 6, "minute": 20}
